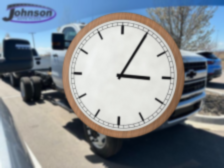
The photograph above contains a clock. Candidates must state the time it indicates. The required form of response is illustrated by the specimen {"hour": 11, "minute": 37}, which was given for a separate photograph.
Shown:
{"hour": 3, "minute": 5}
